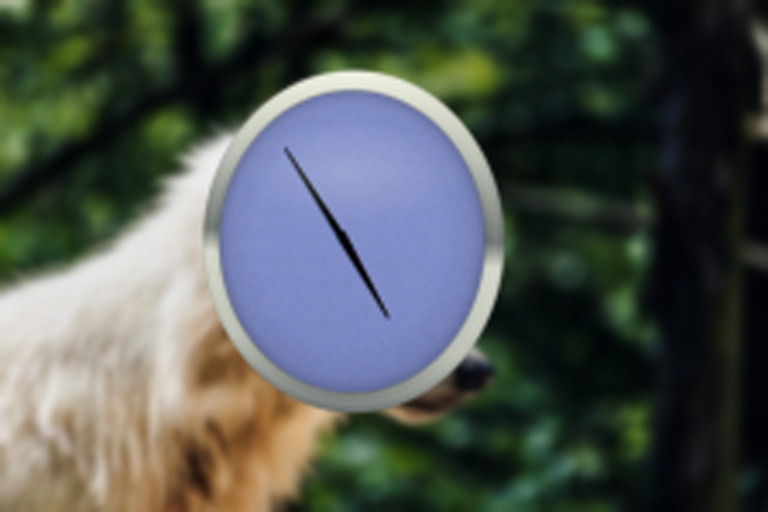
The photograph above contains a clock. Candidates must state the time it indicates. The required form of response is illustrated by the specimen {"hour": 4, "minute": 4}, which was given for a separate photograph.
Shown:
{"hour": 4, "minute": 54}
